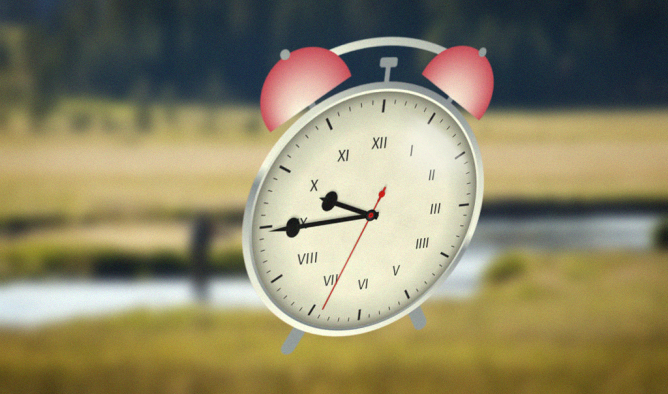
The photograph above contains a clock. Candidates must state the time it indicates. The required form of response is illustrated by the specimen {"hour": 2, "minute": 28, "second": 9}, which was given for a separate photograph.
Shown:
{"hour": 9, "minute": 44, "second": 34}
